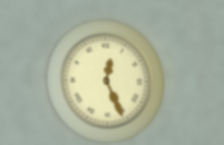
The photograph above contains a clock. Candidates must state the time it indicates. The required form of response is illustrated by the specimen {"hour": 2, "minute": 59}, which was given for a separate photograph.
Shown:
{"hour": 12, "minute": 26}
